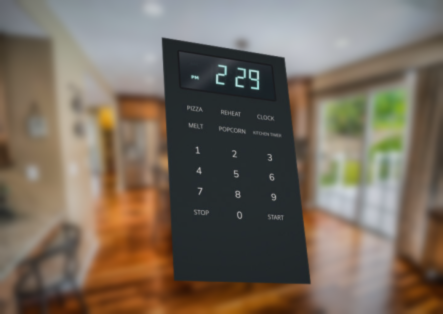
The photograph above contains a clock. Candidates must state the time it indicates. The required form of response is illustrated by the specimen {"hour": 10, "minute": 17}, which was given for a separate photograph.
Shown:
{"hour": 2, "minute": 29}
